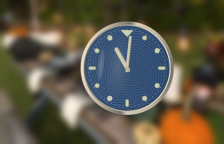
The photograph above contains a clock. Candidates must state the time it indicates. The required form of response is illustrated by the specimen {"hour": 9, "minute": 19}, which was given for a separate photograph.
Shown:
{"hour": 11, "minute": 1}
